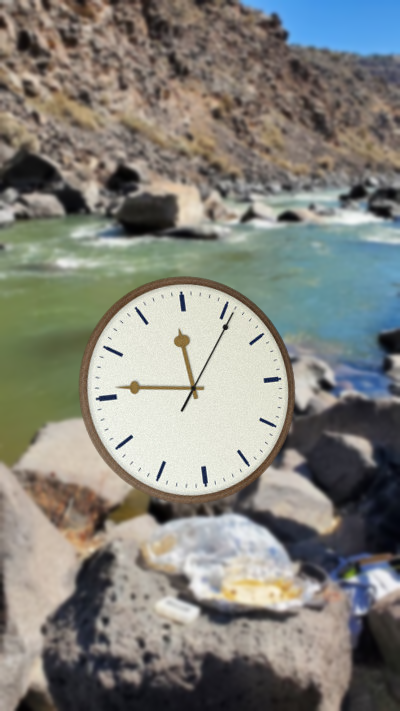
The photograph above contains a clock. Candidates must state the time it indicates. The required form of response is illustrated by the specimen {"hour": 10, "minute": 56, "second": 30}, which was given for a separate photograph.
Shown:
{"hour": 11, "minute": 46, "second": 6}
